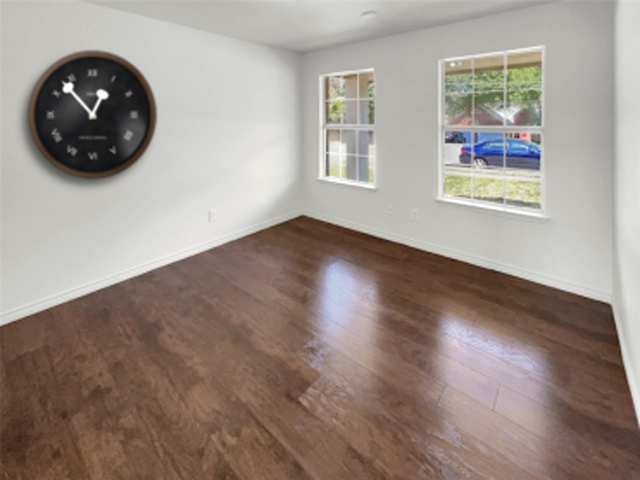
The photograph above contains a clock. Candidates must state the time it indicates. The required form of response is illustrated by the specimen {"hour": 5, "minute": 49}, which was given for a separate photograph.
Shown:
{"hour": 12, "minute": 53}
